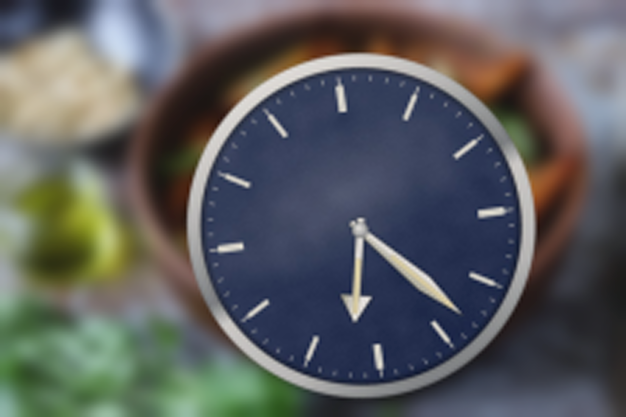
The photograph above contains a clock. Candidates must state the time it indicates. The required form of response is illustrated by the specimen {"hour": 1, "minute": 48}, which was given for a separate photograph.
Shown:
{"hour": 6, "minute": 23}
